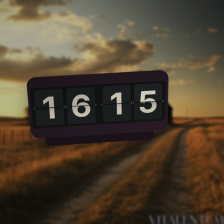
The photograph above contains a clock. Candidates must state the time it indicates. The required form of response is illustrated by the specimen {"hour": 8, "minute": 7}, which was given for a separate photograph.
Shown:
{"hour": 16, "minute": 15}
